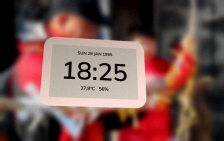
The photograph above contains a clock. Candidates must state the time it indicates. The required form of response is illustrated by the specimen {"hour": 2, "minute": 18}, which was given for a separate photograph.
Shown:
{"hour": 18, "minute": 25}
